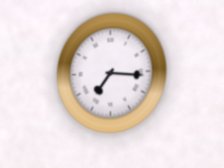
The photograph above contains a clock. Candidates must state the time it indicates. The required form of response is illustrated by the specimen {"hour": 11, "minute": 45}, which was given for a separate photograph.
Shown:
{"hour": 7, "minute": 16}
